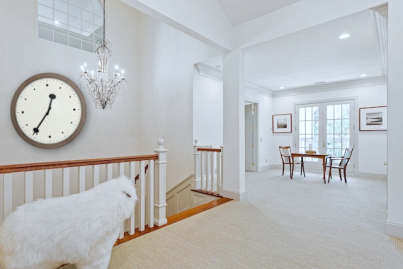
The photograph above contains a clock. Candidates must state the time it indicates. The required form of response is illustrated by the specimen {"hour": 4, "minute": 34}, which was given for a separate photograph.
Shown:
{"hour": 12, "minute": 36}
